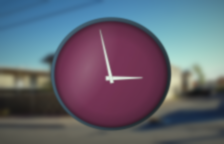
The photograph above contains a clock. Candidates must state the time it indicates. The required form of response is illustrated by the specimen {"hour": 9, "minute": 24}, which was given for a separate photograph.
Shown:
{"hour": 2, "minute": 58}
